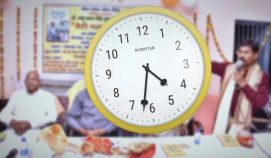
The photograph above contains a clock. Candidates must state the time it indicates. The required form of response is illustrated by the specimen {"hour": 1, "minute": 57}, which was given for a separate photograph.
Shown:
{"hour": 4, "minute": 32}
